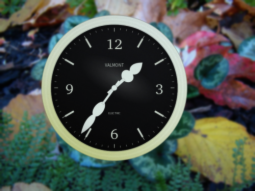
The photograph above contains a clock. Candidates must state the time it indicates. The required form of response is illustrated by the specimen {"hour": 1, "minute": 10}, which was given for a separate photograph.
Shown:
{"hour": 1, "minute": 36}
